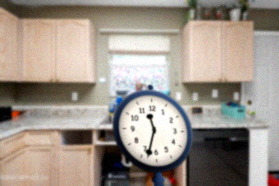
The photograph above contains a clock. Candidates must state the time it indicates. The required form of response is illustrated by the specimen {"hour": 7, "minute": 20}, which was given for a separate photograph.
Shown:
{"hour": 11, "minute": 33}
